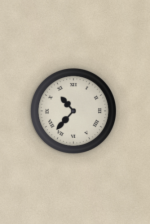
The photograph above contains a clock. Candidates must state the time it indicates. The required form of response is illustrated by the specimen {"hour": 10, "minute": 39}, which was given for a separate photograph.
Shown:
{"hour": 10, "minute": 37}
